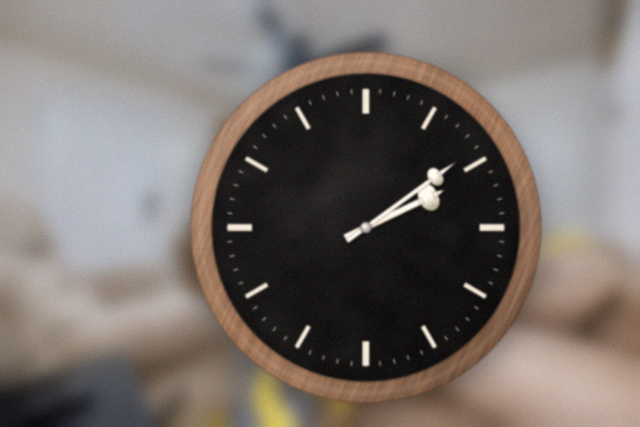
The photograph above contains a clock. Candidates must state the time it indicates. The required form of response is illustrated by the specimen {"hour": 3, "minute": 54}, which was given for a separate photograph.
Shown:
{"hour": 2, "minute": 9}
